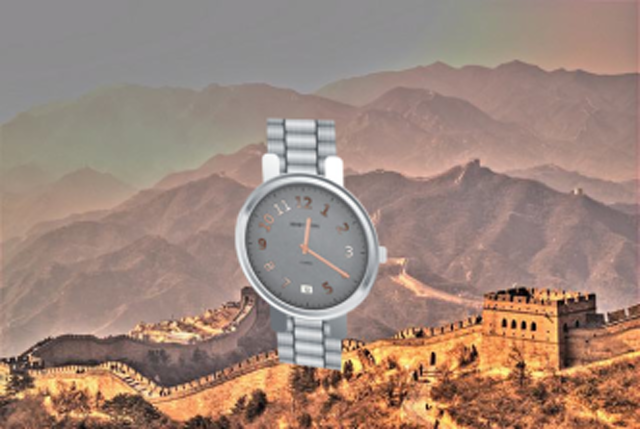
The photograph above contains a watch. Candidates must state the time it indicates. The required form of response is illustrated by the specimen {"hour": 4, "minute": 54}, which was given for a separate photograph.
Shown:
{"hour": 12, "minute": 20}
